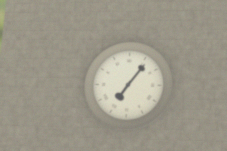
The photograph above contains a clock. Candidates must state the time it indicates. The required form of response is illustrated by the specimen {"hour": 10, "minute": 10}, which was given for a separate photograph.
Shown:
{"hour": 7, "minute": 6}
